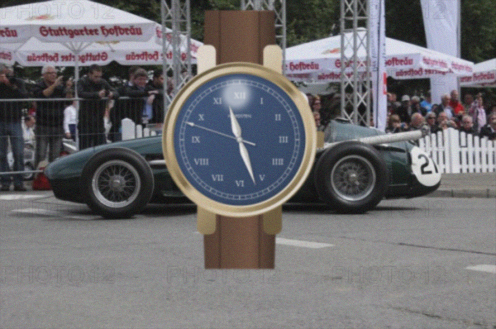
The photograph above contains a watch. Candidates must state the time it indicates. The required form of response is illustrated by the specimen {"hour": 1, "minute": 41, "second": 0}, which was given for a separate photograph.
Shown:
{"hour": 11, "minute": 26, "second": 48}
